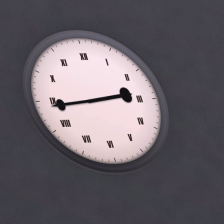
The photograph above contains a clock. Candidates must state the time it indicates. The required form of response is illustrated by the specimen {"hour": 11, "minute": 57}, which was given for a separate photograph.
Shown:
{"hour": 2, "minute": 44}
